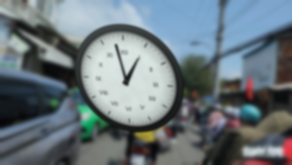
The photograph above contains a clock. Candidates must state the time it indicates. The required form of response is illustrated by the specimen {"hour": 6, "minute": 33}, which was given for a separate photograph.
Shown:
{"hour": 12, "minute": 58}
